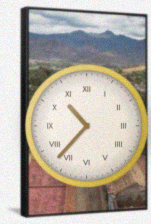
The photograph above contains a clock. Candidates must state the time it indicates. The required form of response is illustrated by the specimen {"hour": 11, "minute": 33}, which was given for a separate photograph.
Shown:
{"hour": 10, "minute": 37}
